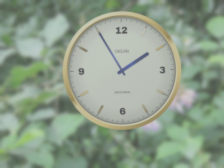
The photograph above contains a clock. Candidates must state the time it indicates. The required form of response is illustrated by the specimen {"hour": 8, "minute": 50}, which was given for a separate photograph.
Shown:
{"hour": 1, "minute": 55}
